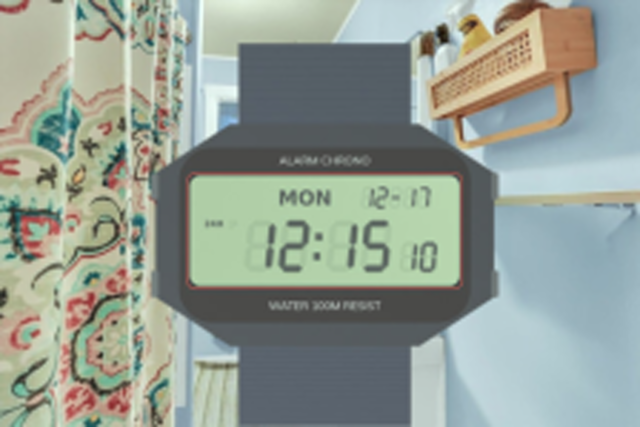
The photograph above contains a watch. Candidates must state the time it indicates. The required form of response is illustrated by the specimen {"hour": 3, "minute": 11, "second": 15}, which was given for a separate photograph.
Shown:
{"hour": 12, "minute": 15, "second": 10}
